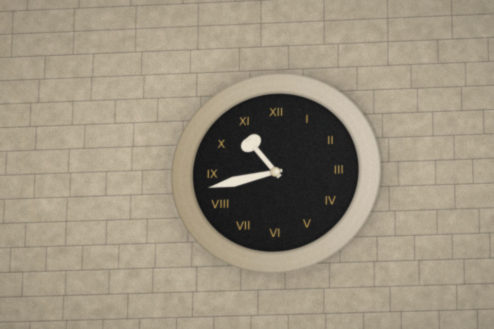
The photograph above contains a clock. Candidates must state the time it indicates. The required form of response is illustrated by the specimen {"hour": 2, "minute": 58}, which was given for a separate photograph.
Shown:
{"hour": 10, "minute": 43}
